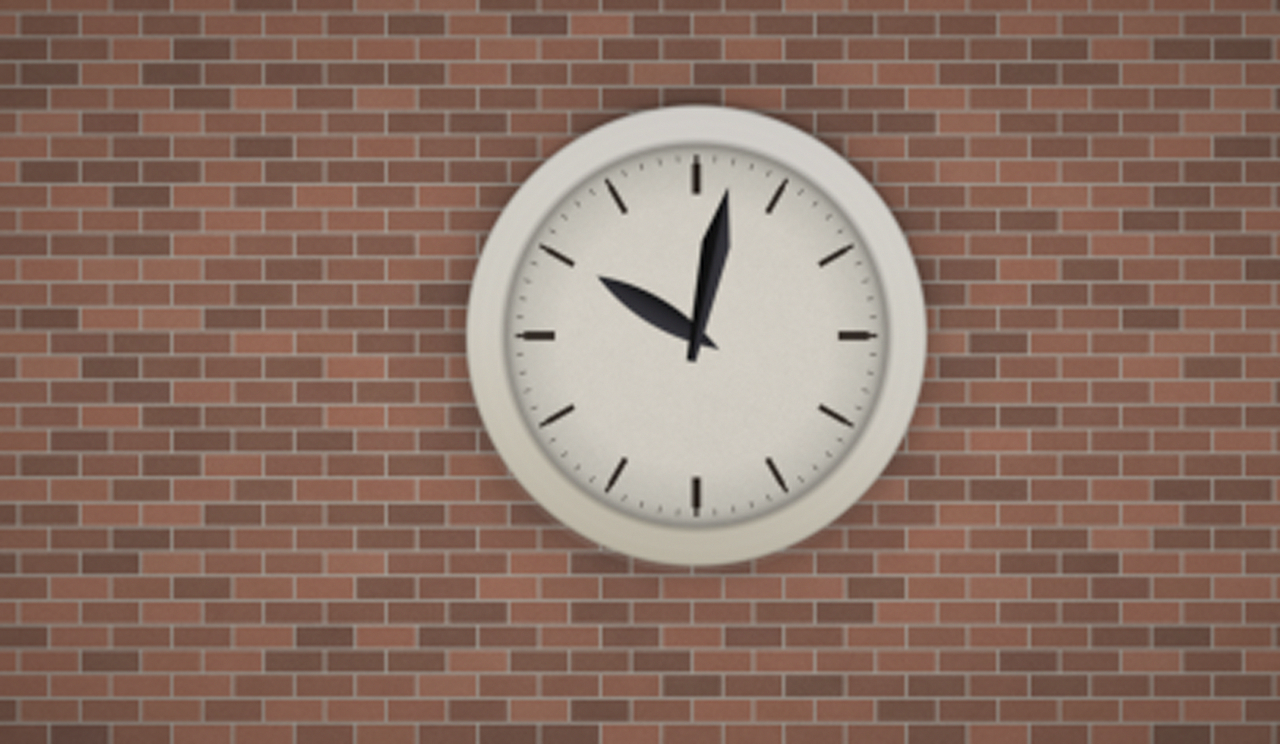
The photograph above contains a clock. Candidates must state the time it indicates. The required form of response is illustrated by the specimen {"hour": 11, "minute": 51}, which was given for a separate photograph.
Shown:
{"hour": 10, "minute": 2}
